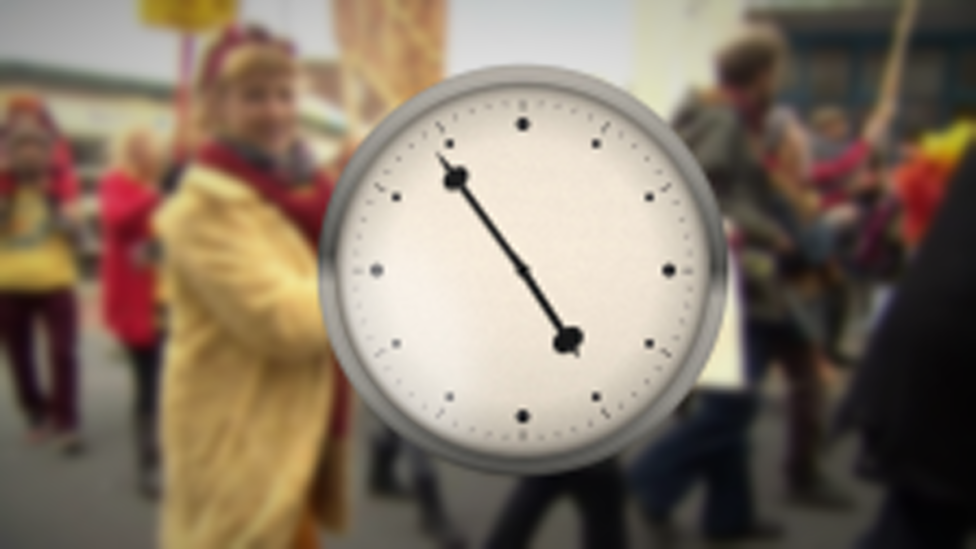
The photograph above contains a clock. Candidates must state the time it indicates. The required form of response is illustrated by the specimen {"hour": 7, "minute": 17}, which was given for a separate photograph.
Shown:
{"hour": 4, "minute": 54}
